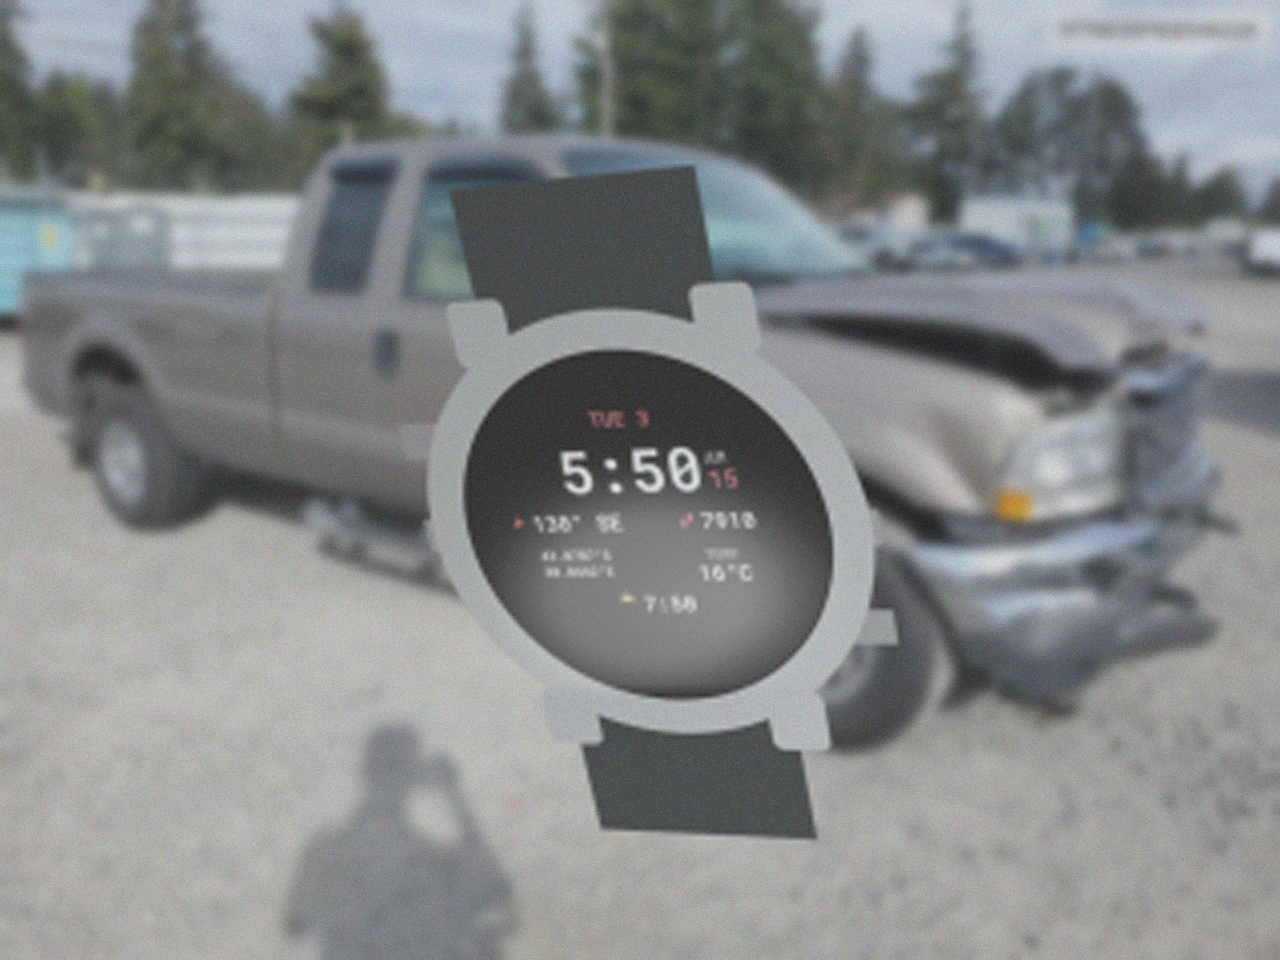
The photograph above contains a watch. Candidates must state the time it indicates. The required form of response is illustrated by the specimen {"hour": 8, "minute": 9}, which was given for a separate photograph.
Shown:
{"hour": 5, "minute": 50}
